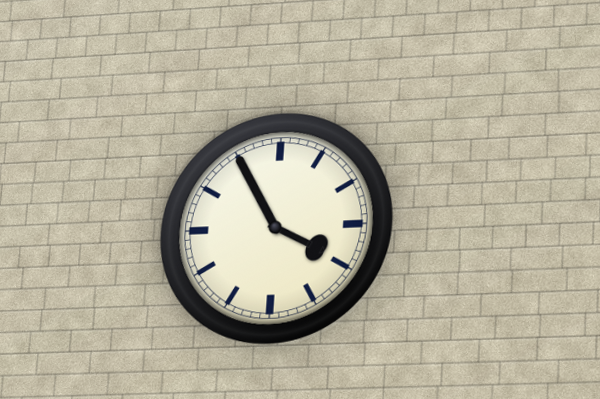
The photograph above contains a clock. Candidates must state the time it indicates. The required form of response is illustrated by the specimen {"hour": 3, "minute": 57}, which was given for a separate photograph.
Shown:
{"hour": 3, "minute": 55}
